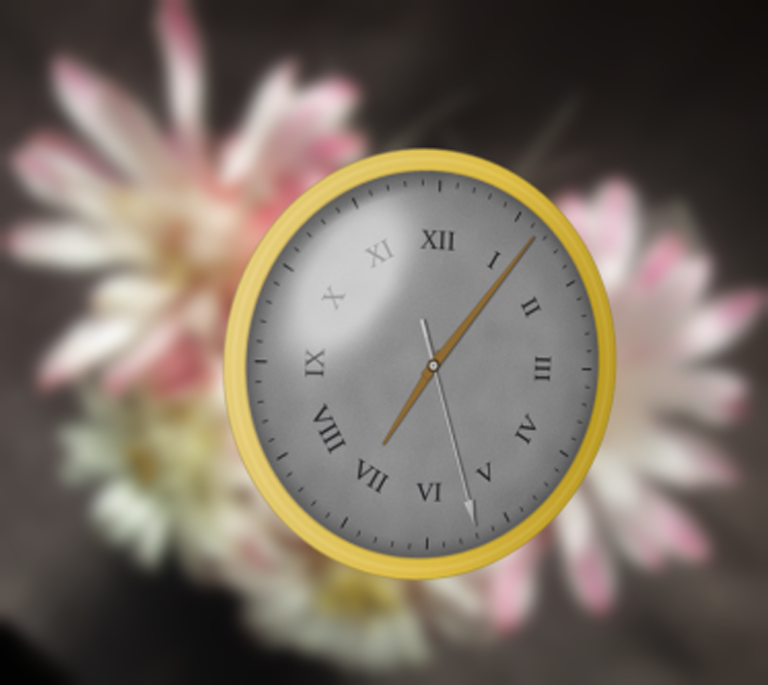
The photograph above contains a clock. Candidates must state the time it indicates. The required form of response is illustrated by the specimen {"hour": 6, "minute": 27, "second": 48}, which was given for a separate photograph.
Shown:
{"hour": 7, "minute": 6, "second": 27}
